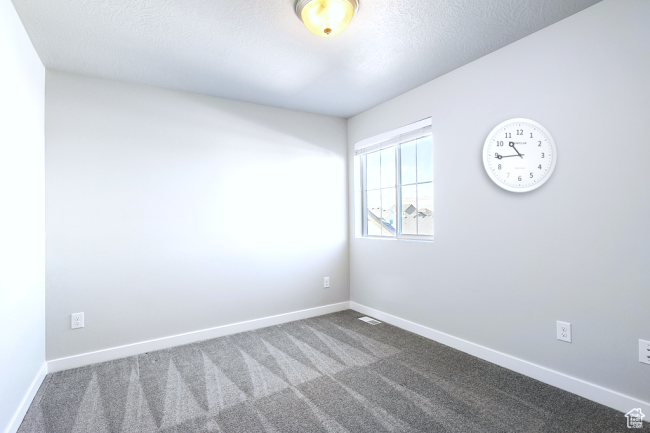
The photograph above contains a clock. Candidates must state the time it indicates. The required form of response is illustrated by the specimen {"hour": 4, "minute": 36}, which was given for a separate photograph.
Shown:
{"hour": 10, "minute": 44}
